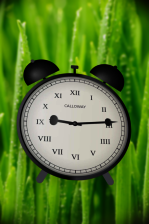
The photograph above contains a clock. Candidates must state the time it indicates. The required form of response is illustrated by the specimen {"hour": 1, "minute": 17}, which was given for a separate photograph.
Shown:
{"hour": 9, "minute": 14}
